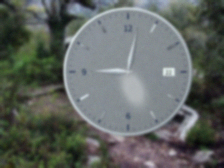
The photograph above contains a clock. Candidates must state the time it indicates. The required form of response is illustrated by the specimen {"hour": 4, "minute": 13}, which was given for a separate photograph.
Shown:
{"hour": 9, "minute": 2}
